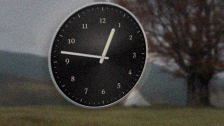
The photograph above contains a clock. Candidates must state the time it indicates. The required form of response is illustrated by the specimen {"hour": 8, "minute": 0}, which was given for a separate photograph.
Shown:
{"hour": 12, "minute": 47}
